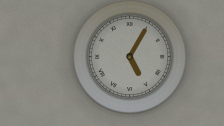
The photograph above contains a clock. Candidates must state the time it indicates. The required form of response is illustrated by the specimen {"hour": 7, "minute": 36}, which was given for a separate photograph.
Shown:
{"hour": 5, "minute": 5}
